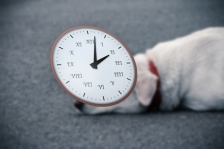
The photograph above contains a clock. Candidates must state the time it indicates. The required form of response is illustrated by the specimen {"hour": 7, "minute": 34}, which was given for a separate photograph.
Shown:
{"hour": 2, "minute": 2}
